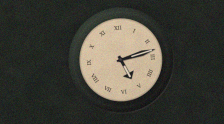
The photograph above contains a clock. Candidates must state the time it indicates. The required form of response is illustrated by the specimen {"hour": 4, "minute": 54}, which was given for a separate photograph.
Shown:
{"hour": 5, "minute": 13}
